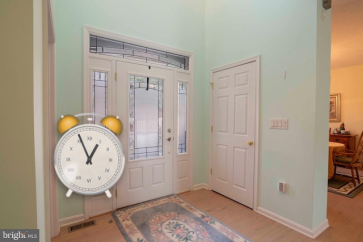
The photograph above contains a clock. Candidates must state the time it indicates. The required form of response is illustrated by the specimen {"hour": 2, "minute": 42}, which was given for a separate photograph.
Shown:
{"hour": 12, "minute": 56}
